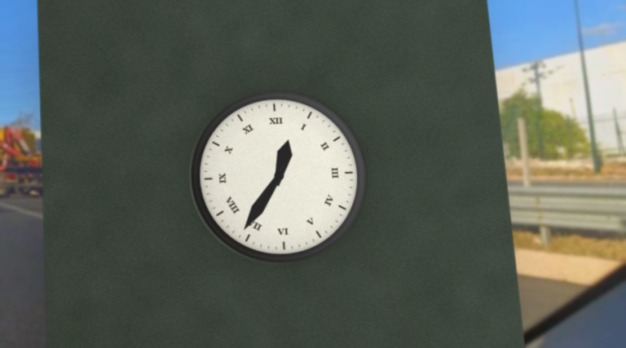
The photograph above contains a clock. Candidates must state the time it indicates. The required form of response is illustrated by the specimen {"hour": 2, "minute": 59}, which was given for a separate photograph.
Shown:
{"hour": 12, "minute": 36}
